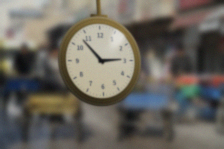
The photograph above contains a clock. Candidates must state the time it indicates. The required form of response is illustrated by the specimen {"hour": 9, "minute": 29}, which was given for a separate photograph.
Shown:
{"hour": 2, "minute": 53}
